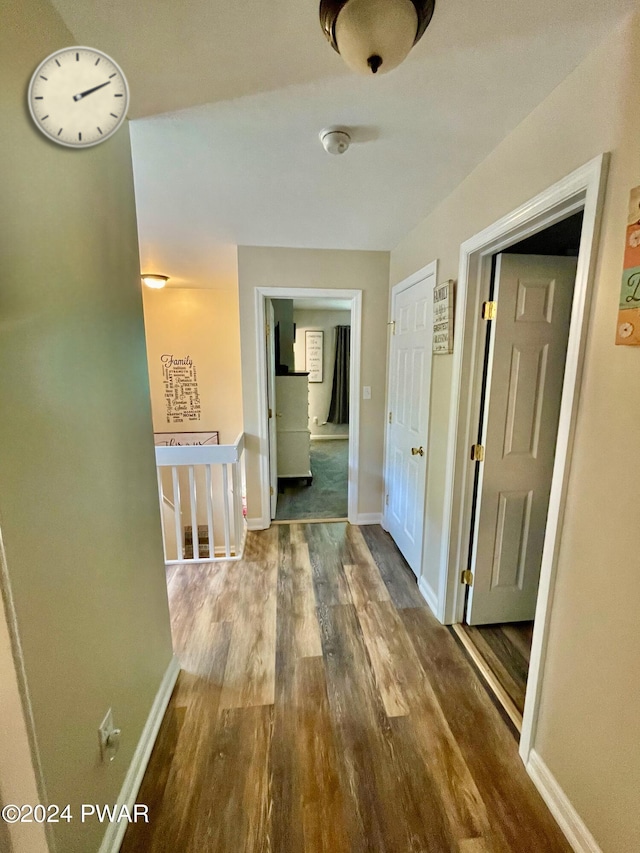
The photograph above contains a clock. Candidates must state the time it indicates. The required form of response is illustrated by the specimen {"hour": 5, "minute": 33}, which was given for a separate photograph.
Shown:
{"hour": 2, "minute": 11}
